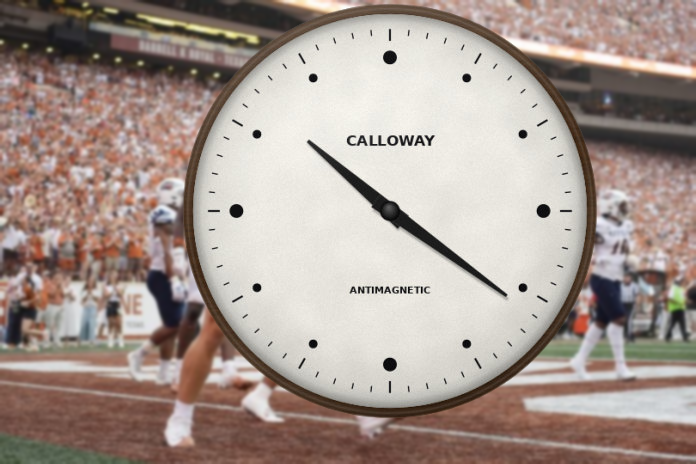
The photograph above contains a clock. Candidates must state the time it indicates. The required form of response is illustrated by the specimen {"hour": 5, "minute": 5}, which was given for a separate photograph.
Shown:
{"hour": 10, "minute": 21}
